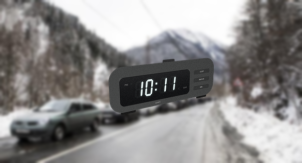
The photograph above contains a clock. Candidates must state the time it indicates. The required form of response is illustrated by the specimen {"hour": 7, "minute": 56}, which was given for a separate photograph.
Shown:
{"hour": 10, "minute": 11}
